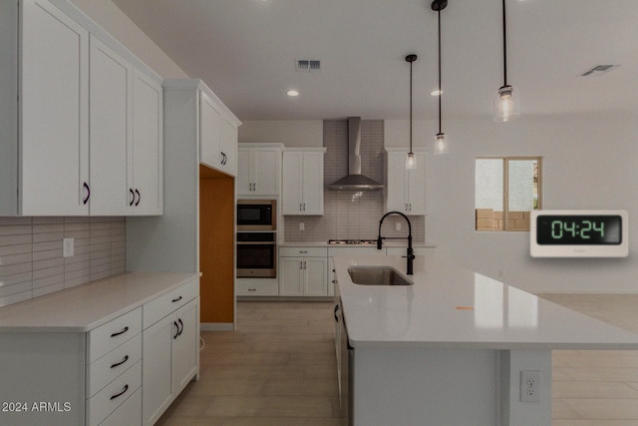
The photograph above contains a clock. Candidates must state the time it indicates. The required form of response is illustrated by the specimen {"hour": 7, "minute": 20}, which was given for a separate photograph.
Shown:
{"hour": 4, "minute": 24}
